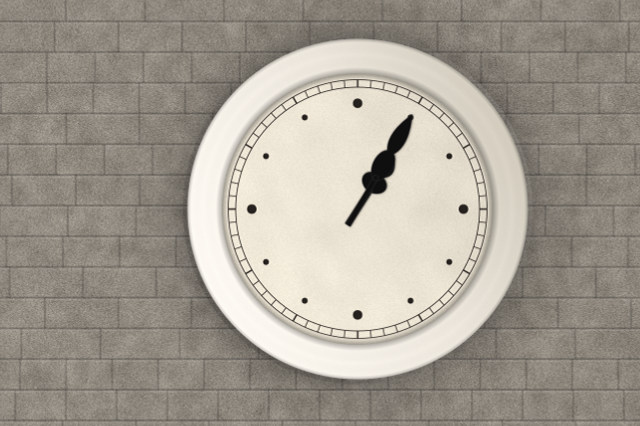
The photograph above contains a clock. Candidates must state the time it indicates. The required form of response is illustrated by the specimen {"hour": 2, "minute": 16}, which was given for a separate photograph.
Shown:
{"hour": 1, "minute": 5}
